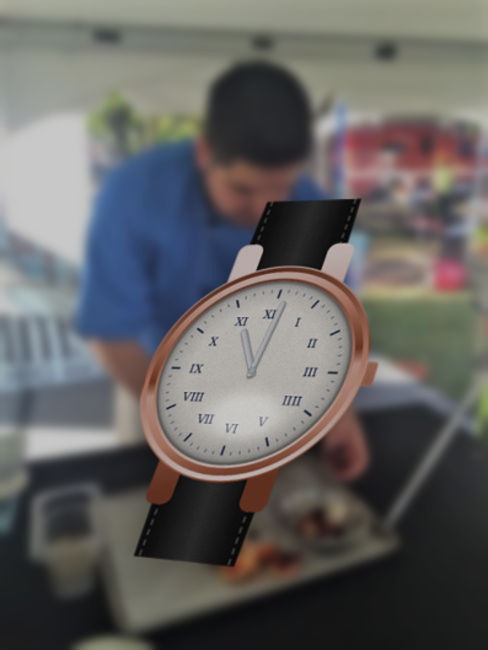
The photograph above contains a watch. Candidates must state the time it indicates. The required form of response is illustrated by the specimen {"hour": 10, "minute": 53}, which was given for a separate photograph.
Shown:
{"hour": 11, "minute": 1}
